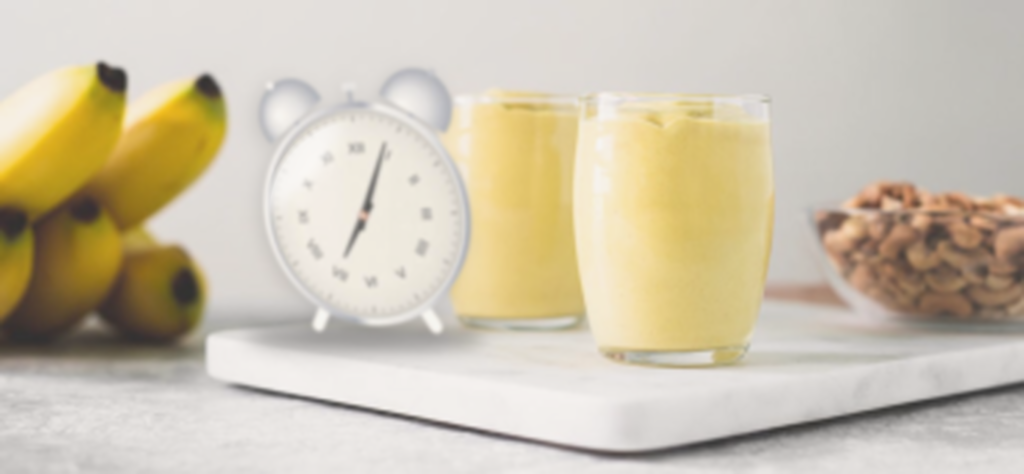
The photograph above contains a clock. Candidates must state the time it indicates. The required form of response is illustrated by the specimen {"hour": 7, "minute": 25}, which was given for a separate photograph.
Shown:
{"hour": 7, "minute": 4}
